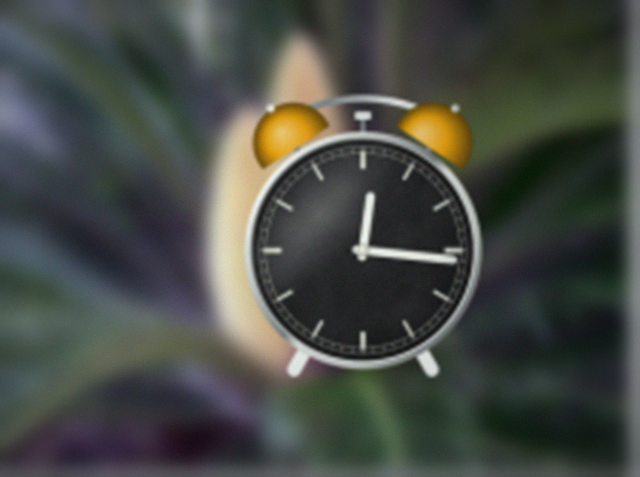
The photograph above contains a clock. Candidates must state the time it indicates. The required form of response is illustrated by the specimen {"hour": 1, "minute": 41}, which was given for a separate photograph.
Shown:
{"hour": 12, "minute": 16}
